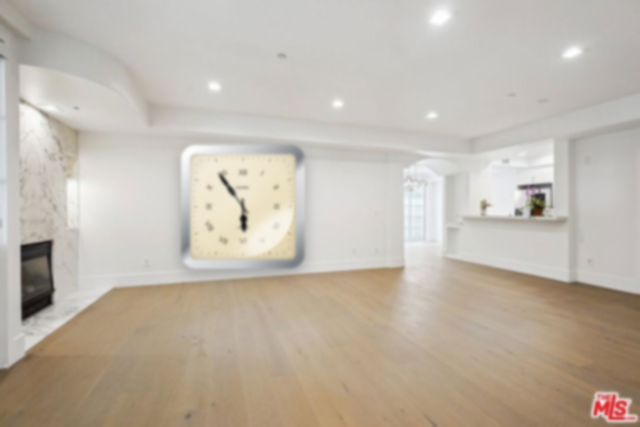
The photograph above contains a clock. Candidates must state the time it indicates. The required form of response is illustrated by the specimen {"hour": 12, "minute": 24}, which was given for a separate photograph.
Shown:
{"hour": 5, "minute": 54}
